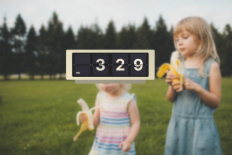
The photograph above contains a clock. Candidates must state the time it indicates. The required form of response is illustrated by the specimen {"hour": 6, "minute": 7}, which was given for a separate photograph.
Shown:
{"hour": 3, "minute": 29}
